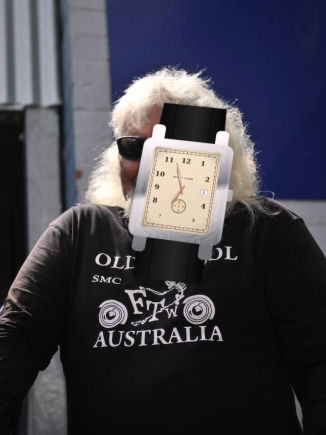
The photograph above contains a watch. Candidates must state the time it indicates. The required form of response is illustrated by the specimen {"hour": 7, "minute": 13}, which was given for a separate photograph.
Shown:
{"hour": 6, "minute": 57}
